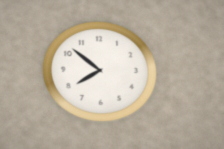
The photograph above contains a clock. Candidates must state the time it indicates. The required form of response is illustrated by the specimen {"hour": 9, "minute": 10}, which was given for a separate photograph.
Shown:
{"hour": 7, "minute": 52}
